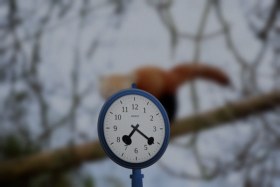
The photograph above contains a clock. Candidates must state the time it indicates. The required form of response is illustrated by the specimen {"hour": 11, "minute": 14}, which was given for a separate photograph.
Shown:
{"hour": 7, "minute": 21}
